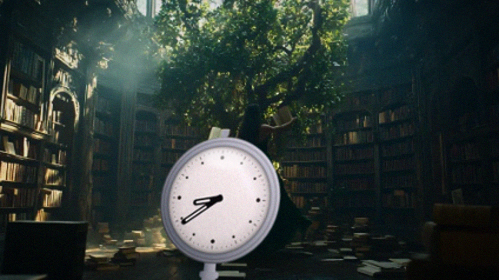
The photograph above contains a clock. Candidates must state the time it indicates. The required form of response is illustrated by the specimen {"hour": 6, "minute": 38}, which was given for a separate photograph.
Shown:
{"hour": 8, "minute": 39}
